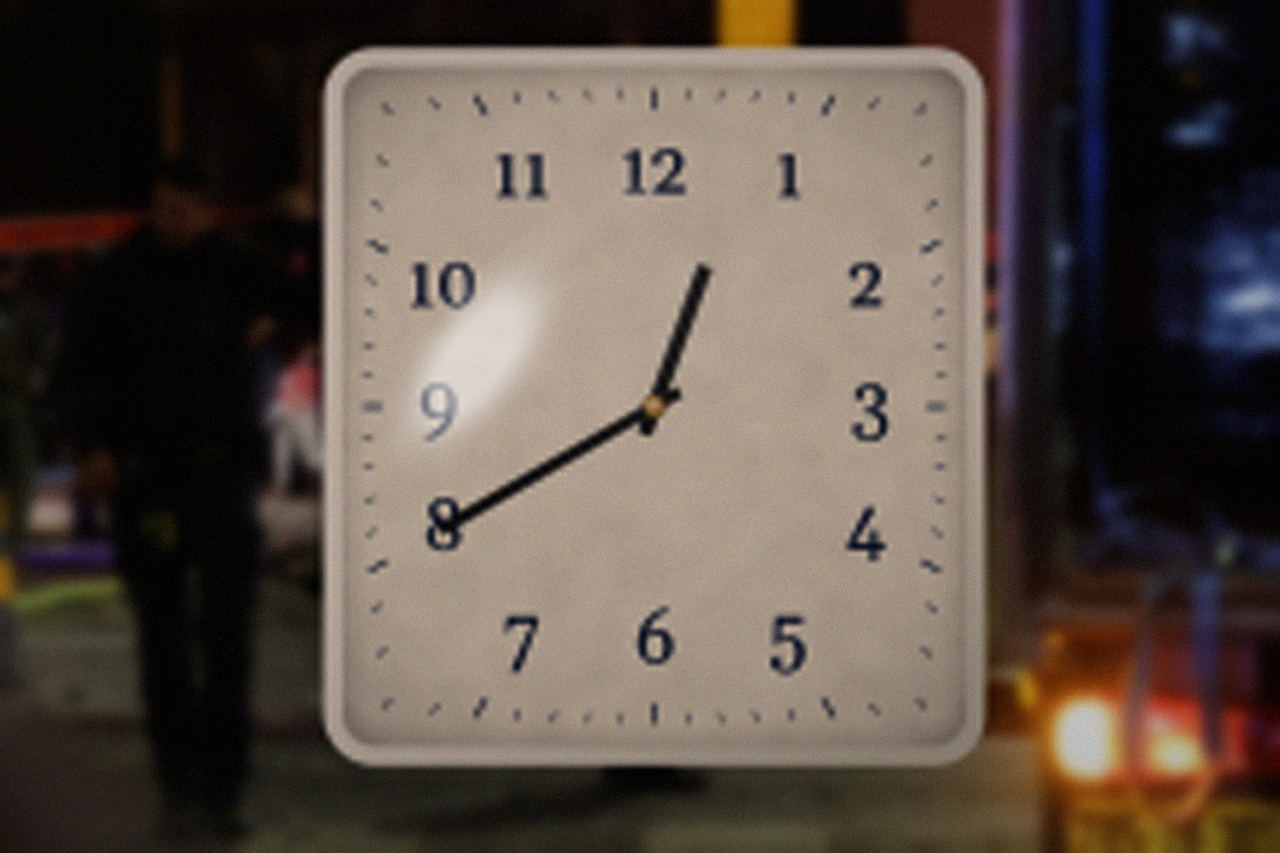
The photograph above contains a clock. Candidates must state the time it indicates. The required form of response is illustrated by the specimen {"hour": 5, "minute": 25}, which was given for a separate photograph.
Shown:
{"hour": 12, "minute": 40}
